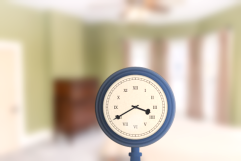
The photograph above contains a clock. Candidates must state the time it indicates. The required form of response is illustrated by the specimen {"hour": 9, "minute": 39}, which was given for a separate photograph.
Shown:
{"hour": 3, "minute": 40}
